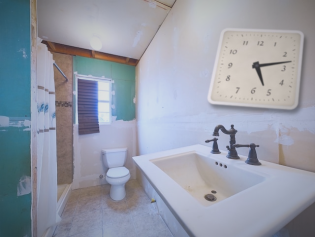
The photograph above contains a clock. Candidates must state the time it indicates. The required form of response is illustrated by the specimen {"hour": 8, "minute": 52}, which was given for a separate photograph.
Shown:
{"hour": 5, "minute": 13}
